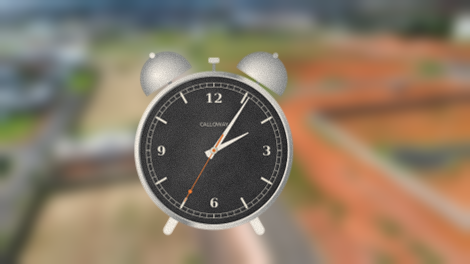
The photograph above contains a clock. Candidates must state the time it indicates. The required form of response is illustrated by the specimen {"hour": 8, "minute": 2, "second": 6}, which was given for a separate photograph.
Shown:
{"hour": 2, "minute": 5, "second": 35}
